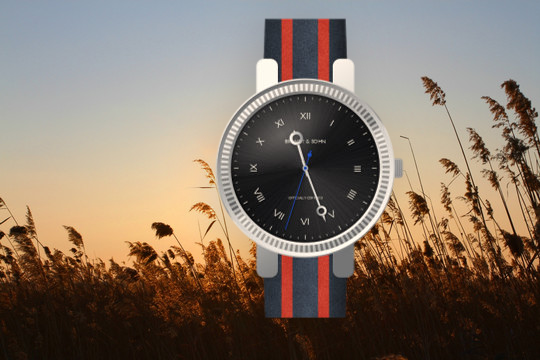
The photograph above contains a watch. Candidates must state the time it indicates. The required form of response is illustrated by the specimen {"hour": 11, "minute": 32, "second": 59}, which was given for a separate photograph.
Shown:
{"hour": 11, "minute": 26, "second": 33}
